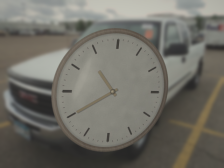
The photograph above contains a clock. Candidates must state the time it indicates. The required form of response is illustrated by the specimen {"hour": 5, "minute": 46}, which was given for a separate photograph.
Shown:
{"hour": 10, "minute": 40}
